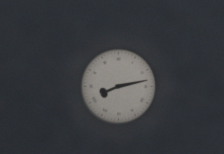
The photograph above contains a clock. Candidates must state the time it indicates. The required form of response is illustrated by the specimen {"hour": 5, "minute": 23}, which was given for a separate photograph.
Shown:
{"hour": 8, "minute": 13}
